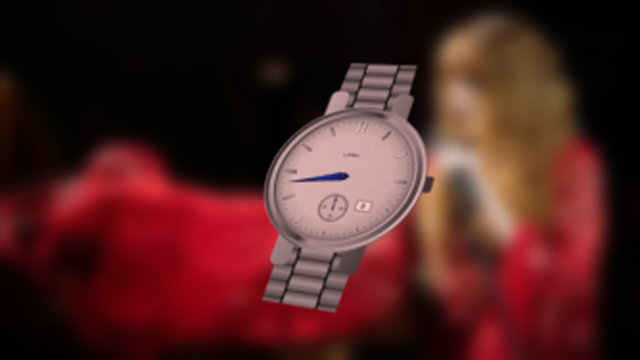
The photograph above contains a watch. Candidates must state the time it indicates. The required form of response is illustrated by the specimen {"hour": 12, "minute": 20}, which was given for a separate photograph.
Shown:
{"hour": 8, "minute": 43}
